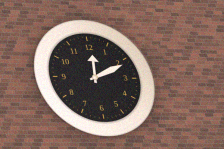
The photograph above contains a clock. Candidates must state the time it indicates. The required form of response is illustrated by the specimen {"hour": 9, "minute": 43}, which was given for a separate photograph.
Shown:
{"hour": 12, "minute": 11}
